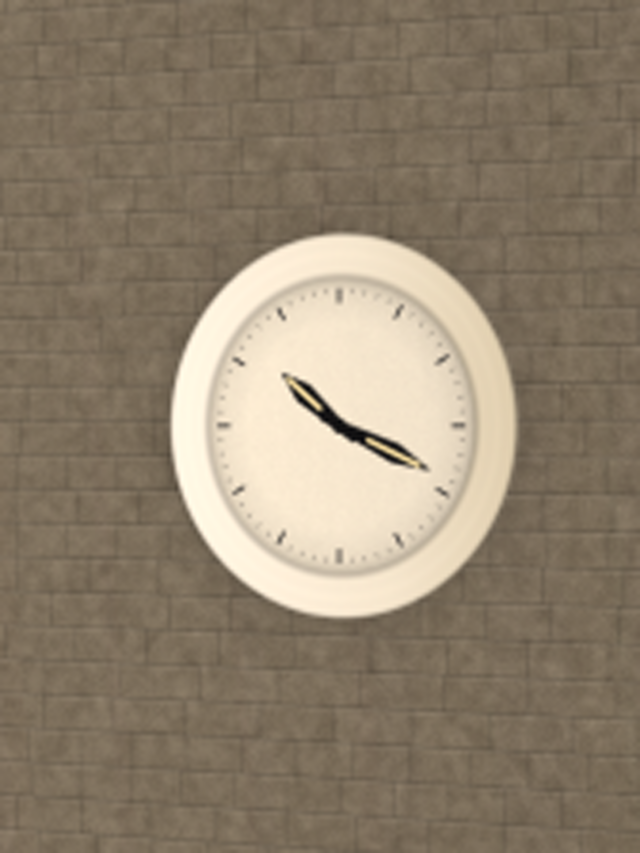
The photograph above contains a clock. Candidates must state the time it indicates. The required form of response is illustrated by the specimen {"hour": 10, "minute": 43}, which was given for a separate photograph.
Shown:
{"hour": 10, "minute": 19}
